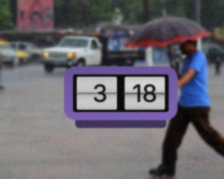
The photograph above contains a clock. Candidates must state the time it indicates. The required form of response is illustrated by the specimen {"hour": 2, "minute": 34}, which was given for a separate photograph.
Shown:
{"hour": 3, "minute": 18}
